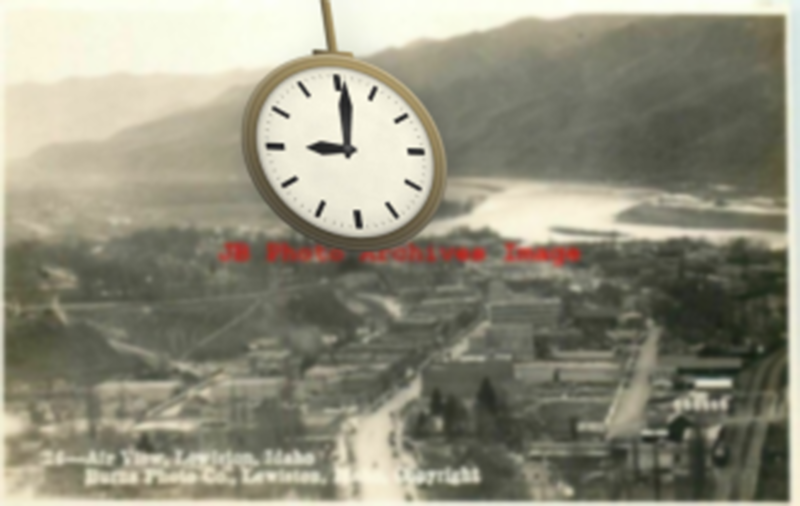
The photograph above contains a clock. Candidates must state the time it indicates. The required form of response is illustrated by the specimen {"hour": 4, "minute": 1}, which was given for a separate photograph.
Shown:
{"hour": 9, "minute": 1}
